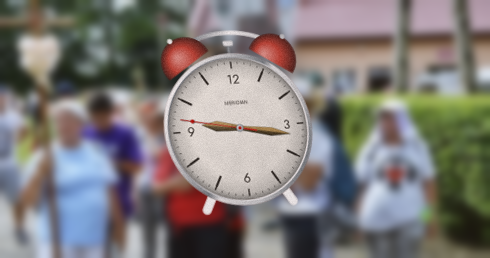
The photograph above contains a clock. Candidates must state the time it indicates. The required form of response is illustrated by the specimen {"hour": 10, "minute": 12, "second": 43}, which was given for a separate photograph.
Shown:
{"hour": 9, "minute": 16, "second": 47}
